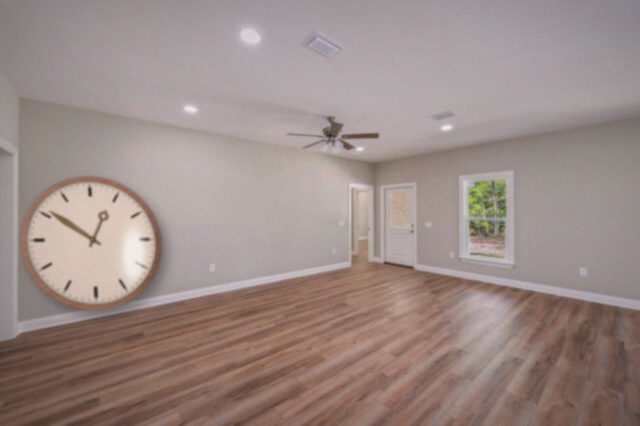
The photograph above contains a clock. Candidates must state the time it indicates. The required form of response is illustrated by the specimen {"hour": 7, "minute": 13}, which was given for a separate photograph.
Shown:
{"hour": 12, "minute": 51}
